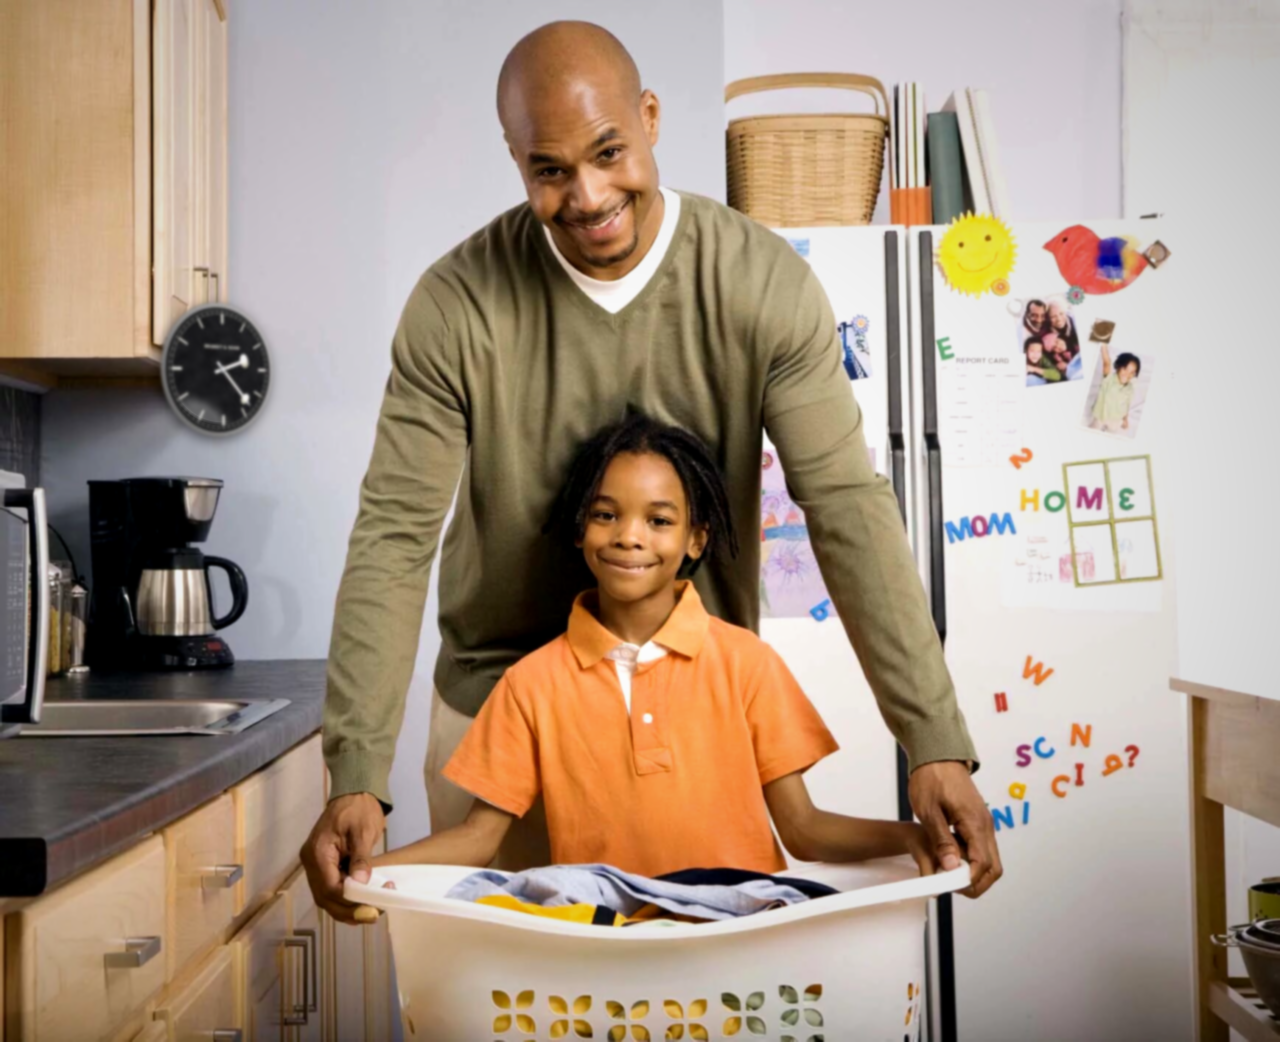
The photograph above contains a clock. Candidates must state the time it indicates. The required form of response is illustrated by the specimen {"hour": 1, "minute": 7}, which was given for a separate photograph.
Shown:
{"hour": 2, "minute": 23}
